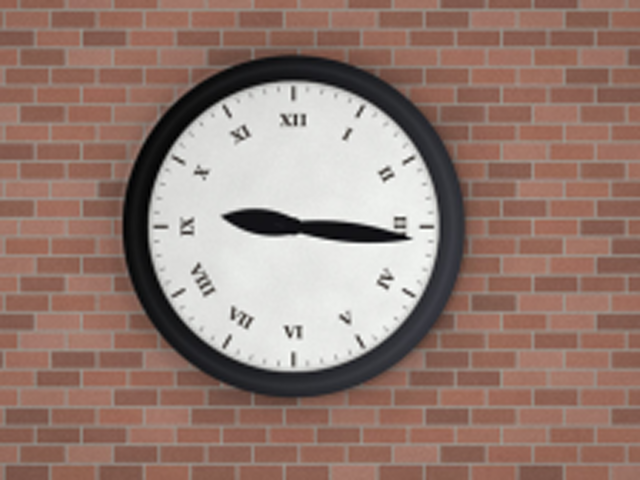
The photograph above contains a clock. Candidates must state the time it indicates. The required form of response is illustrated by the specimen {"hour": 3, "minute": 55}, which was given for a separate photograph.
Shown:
{"hour": 9, "minute": 16}
